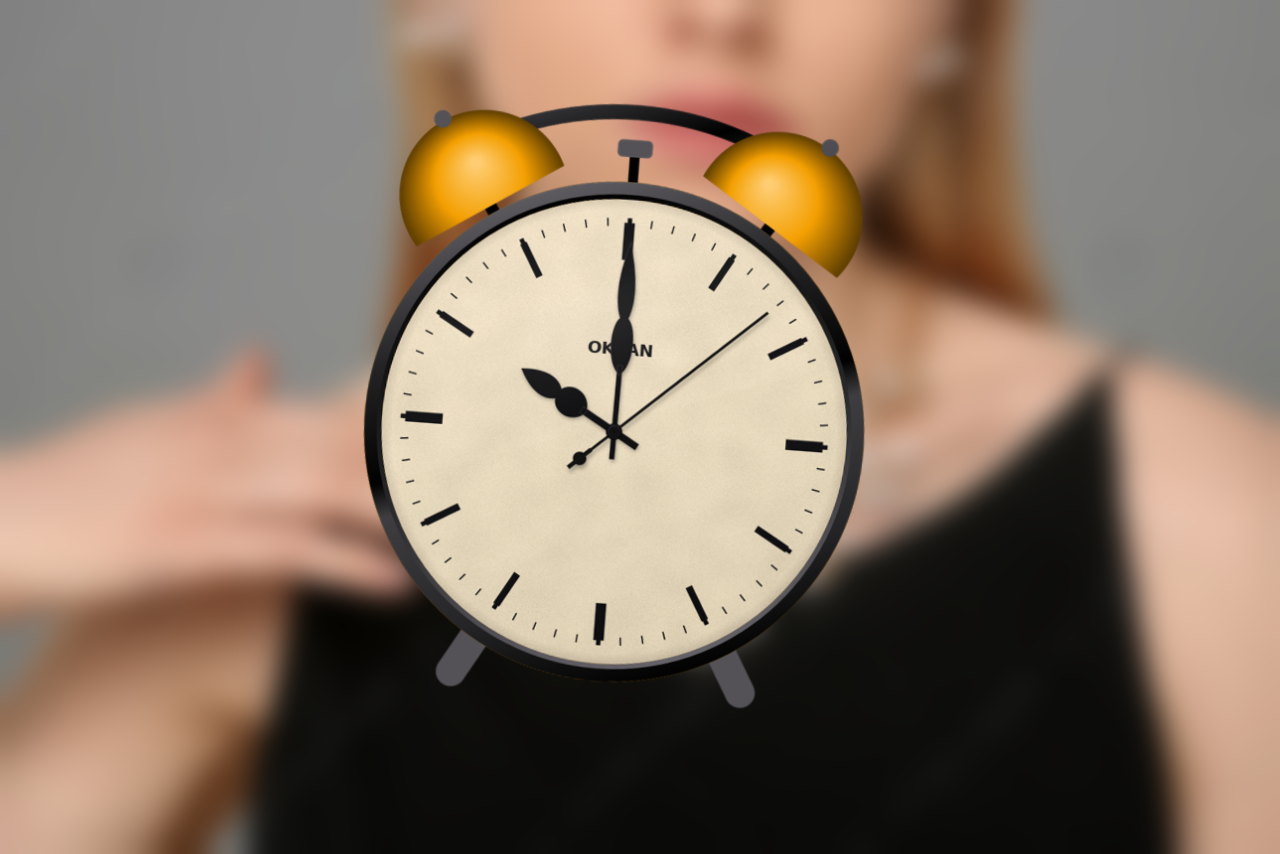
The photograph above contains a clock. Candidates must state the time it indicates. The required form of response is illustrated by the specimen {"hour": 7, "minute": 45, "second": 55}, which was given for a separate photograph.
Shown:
{"hour": 10, "minute": 0, "second": 8}
